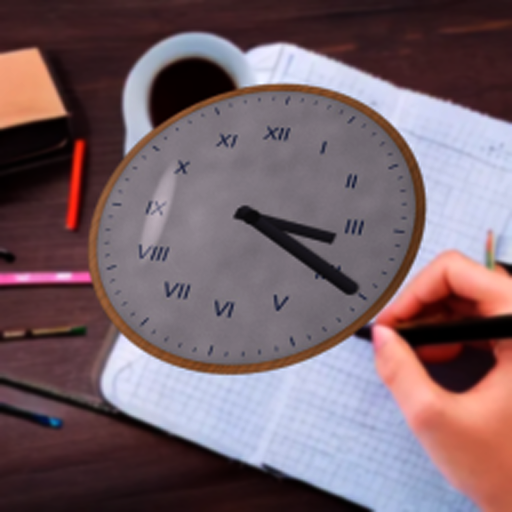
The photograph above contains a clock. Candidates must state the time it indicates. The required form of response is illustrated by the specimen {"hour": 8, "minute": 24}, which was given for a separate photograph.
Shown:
{"hour": 3, "minute": 20}
